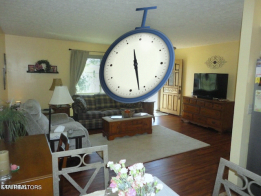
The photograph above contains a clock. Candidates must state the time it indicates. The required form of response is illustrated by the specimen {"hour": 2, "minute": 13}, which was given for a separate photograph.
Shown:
{"hour": 11, "minute": 27}
